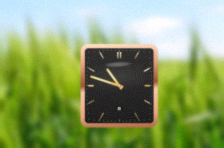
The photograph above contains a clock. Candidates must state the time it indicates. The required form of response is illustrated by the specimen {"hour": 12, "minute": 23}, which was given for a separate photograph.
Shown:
{"hour": 10, "minute": 48}
